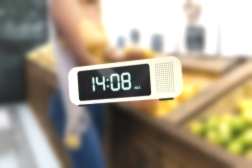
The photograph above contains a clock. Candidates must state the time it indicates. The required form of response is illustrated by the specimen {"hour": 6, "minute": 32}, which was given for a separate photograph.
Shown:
{"hour": 14, "minute": 8}
